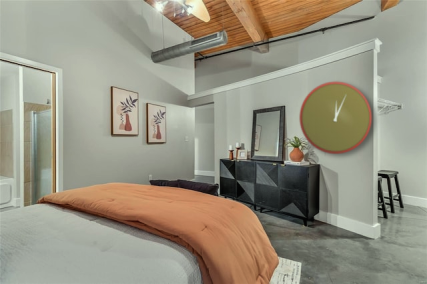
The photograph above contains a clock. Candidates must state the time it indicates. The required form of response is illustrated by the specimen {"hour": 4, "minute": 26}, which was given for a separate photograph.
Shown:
{"hour": 12, "minute": 4}
